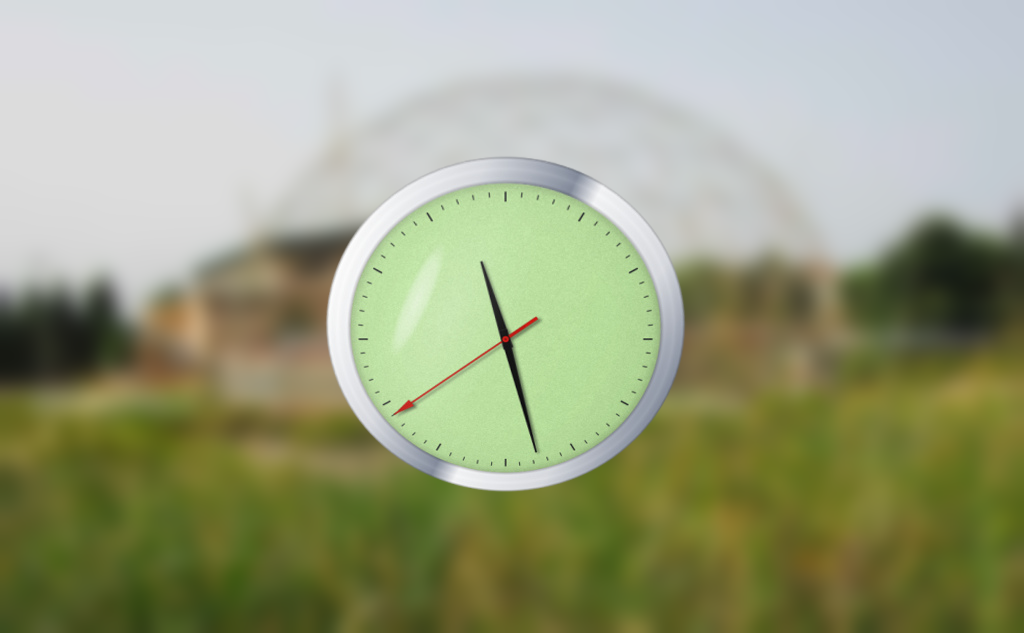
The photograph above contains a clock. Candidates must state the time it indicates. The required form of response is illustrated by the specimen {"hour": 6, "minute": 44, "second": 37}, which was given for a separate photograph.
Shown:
{"hour": 11, "minute": 27, "second": 39}
